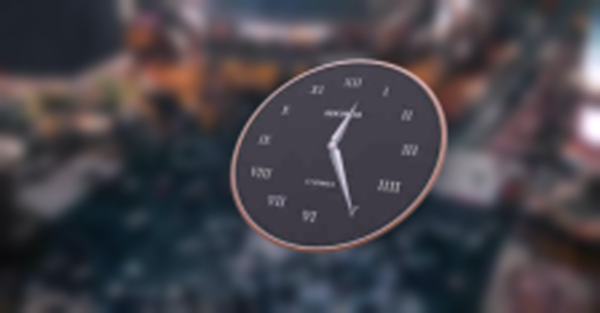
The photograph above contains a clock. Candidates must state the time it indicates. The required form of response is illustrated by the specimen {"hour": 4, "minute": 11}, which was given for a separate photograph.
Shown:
{"hour": 12, "minute": 25}
